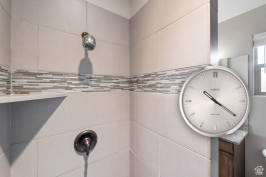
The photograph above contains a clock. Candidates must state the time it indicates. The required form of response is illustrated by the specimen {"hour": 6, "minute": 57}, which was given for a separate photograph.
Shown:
{"hour": 10, "minute": 21}
